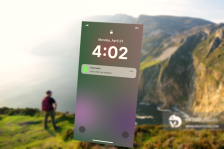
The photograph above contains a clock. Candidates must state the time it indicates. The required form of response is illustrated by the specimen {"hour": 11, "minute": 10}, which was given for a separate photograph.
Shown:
{"hour": 4, "minute": 2}
